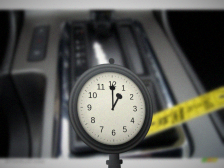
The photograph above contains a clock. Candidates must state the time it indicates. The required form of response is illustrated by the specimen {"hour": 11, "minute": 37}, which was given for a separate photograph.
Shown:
{"hour": 1, "minute": 0}
